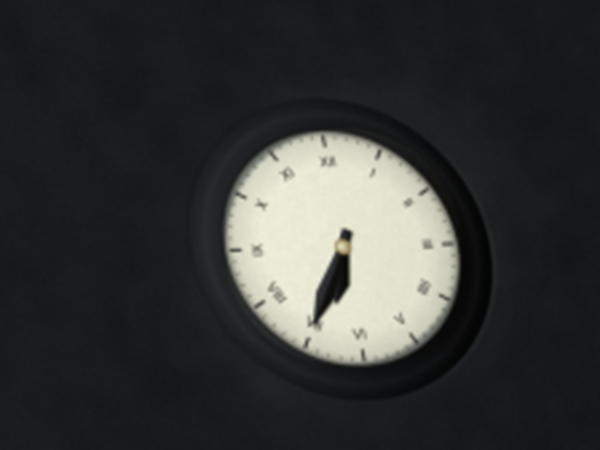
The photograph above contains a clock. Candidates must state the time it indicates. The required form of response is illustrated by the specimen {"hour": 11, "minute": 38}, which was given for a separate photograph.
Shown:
{"hour": 6, "minute": 35}
